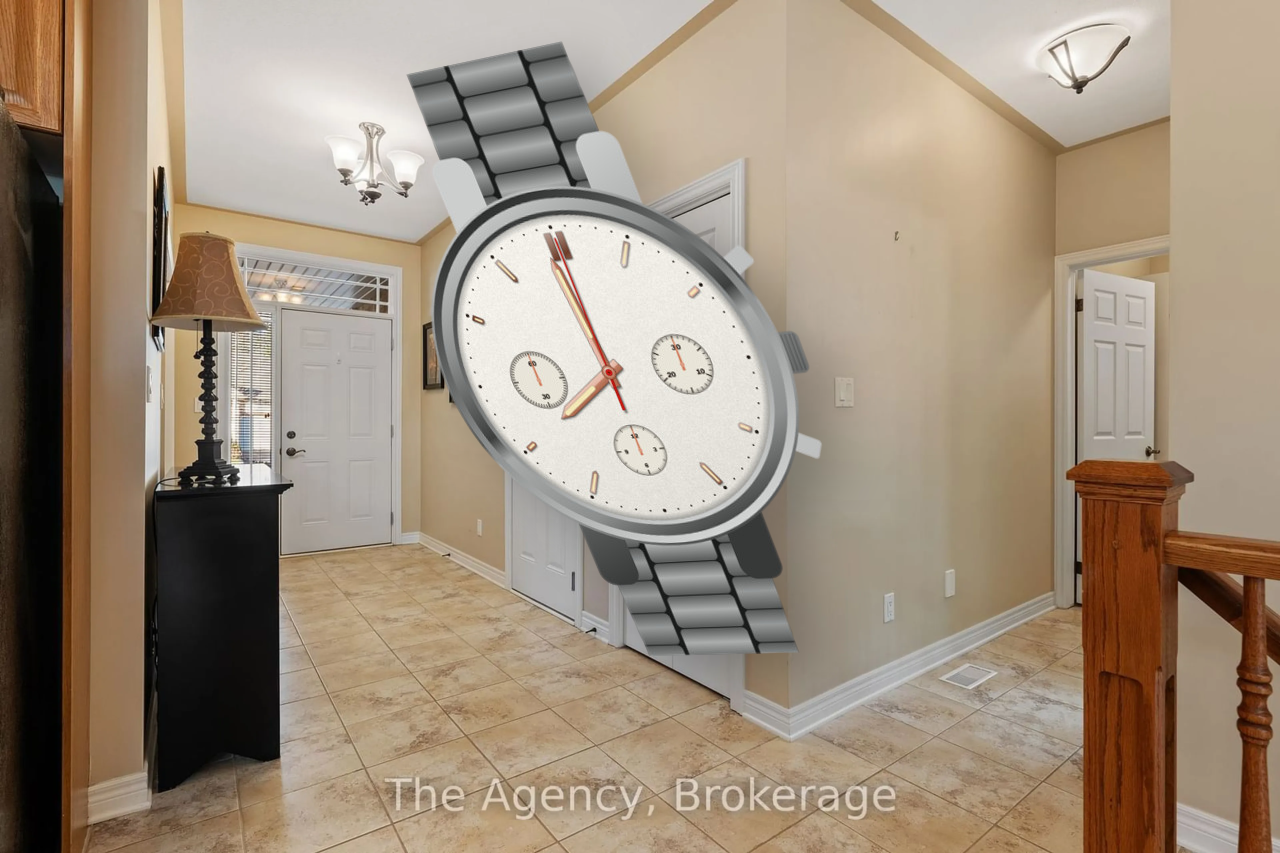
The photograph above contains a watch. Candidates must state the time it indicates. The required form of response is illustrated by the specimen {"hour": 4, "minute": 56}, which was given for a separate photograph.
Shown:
{"hour": 7, "minute": 59}
